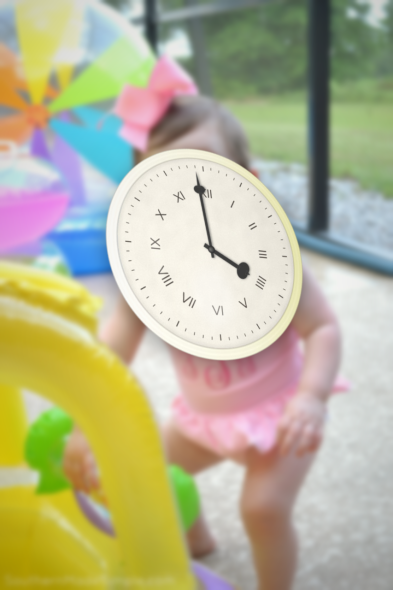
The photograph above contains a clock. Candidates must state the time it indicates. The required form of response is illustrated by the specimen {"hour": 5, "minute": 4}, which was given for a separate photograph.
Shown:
{"hour": 3, "minute": 59}
